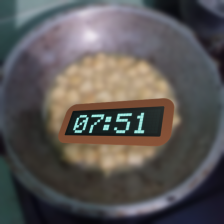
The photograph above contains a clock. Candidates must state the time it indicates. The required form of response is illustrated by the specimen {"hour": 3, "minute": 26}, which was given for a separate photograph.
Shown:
{"hour": 7, "minute": 51}
